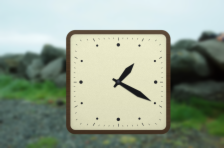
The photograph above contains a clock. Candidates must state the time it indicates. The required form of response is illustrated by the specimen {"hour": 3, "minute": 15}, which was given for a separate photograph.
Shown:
{"hour": 1, "minute": 20}
